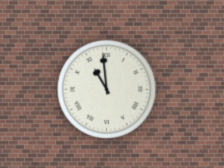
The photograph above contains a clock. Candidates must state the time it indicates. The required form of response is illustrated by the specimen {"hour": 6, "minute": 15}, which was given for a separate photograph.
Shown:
{"hour": 10, "minute": 59}
